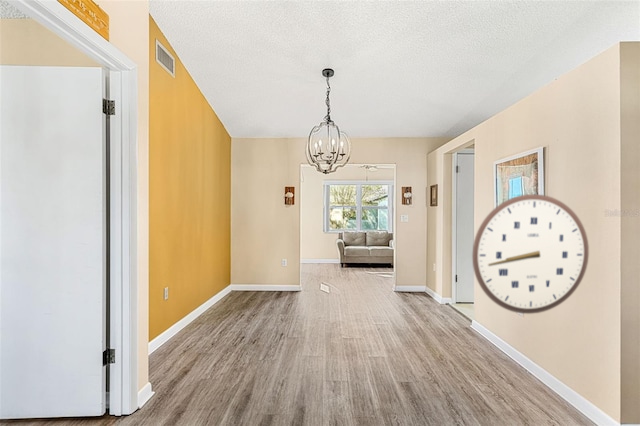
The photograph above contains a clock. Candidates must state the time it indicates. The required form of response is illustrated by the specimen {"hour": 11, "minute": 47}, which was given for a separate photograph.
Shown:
{"hour": 8, "minute": 43}
